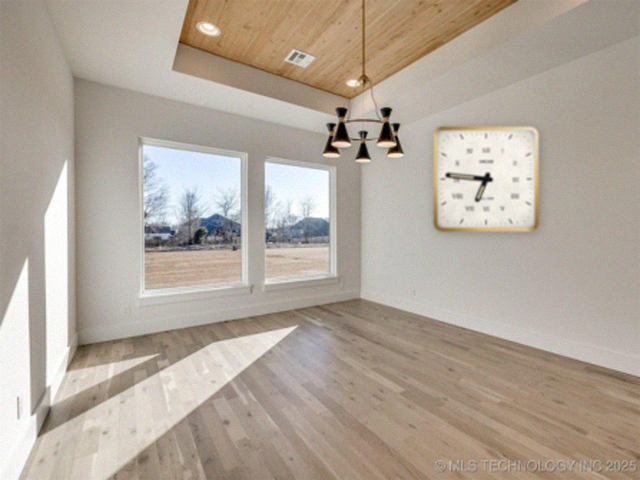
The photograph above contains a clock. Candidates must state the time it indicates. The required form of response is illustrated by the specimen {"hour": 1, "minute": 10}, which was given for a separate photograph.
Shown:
{"hour": 6, "minute": 46}
